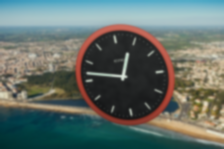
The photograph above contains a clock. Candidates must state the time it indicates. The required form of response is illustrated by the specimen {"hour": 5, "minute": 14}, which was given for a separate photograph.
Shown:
{"hour": 12, "minute": 47}
